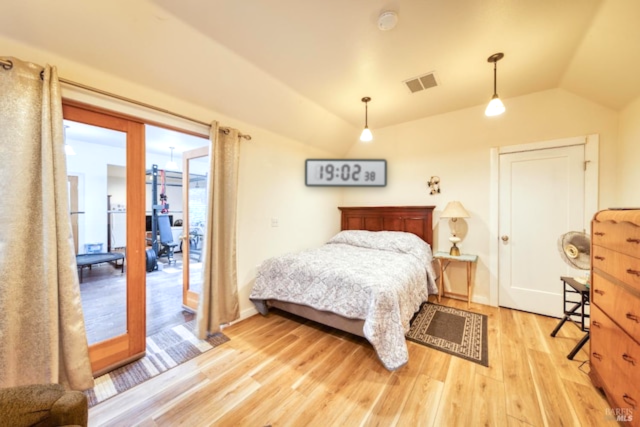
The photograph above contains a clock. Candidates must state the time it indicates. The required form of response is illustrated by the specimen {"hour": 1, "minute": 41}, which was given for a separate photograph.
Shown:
{"hour": 19, "minute": 2}
